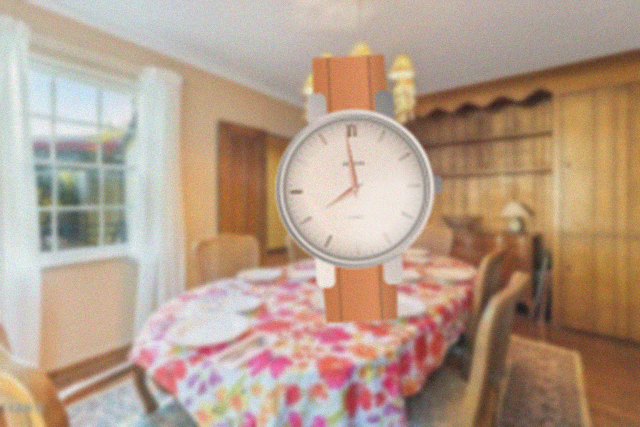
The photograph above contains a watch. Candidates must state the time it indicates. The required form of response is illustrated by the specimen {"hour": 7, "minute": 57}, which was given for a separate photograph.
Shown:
{"hour": 7, "minute": 59}
